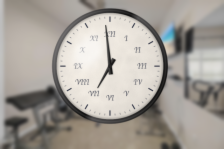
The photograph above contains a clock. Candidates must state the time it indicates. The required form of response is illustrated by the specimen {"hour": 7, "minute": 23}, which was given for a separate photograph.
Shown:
{"hour": 6, "minute": 59}
